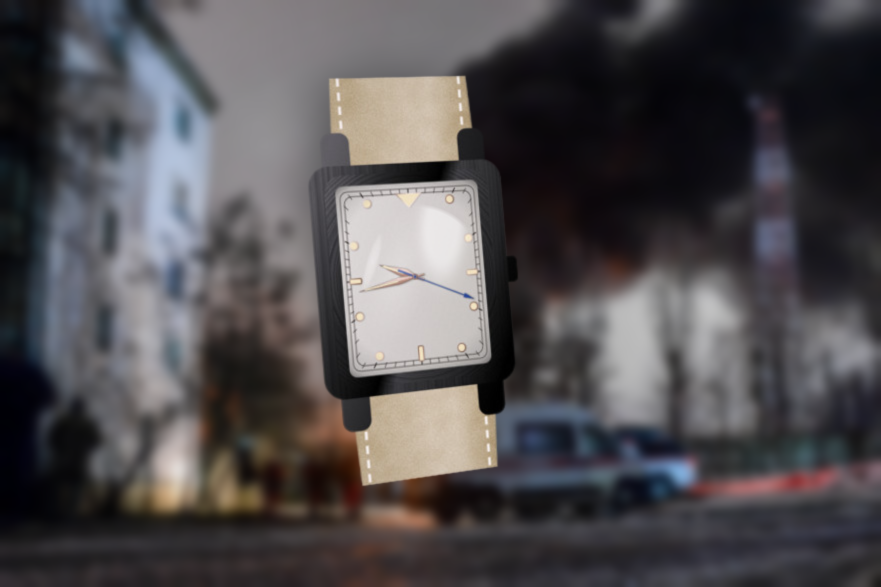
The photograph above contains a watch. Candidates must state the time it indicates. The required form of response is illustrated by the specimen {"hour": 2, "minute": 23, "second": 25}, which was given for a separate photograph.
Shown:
{"hour": 9, "minute": 43, "second": 19}
